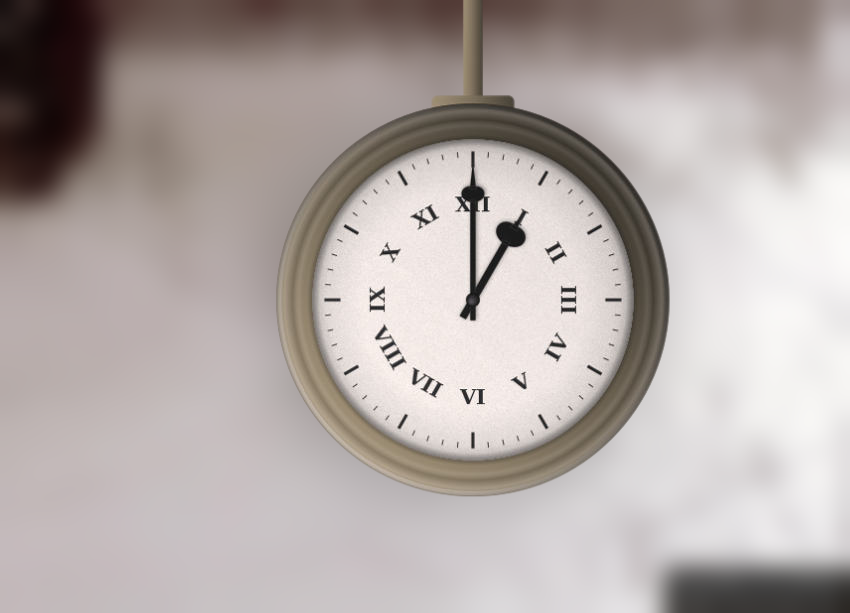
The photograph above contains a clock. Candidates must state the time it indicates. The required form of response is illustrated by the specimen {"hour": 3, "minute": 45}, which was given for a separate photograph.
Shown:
{"hour": 1, "minute": 0}
